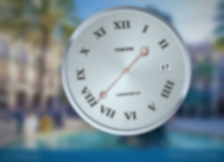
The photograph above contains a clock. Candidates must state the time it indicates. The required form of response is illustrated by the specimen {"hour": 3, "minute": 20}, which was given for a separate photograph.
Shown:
{"hour": 1, "minute": 38}
